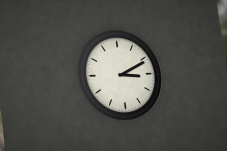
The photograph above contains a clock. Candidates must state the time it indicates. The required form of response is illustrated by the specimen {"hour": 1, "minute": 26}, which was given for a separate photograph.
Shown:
{"hour": 3, "minute": 11}
